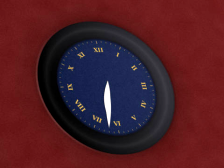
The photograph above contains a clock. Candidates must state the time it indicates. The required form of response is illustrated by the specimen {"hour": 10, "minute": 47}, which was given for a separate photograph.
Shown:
{"hour": 6, "minute": 32}
